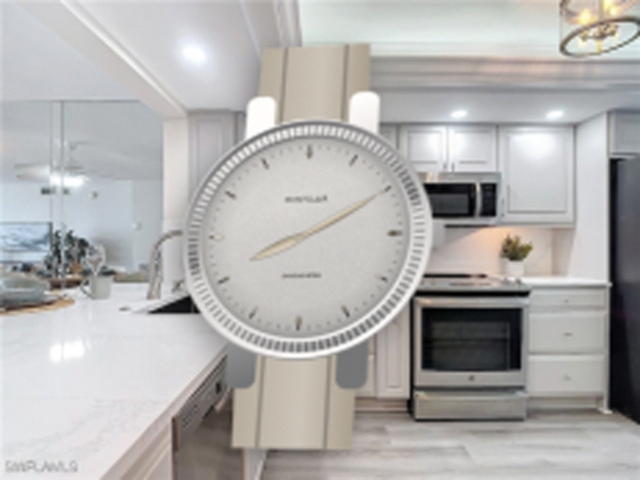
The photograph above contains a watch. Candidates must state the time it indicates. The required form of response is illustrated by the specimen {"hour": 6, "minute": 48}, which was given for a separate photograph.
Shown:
{"hour": 8, "minute": 10}
